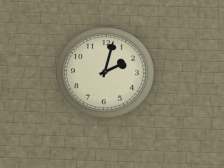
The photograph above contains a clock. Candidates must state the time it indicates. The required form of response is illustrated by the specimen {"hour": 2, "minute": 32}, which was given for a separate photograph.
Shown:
{"hour": 2, "minute": 2}
